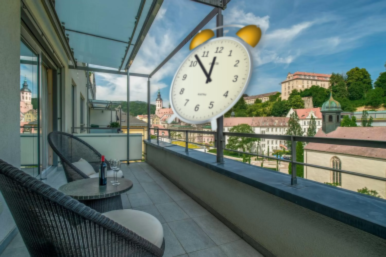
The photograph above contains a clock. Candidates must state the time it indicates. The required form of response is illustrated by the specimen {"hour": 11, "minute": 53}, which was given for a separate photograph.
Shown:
{"hour": 11, "minute": 52}
